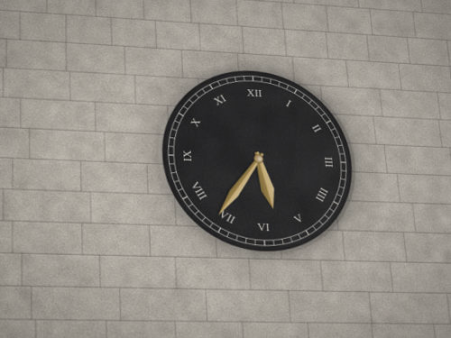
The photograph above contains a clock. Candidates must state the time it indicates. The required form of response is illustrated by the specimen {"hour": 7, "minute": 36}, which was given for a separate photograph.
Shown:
{"hour": 5, "minute": 36}
